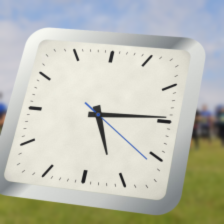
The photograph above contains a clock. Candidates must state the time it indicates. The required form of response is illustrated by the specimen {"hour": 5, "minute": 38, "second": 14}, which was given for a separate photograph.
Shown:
{"hour": 5, "minute": 14, "second": 21}
